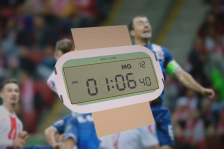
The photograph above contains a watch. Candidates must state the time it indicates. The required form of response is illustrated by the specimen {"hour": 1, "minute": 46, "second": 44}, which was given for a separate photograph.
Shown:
{"hour": 1, "minute": 6, "second": 40}
